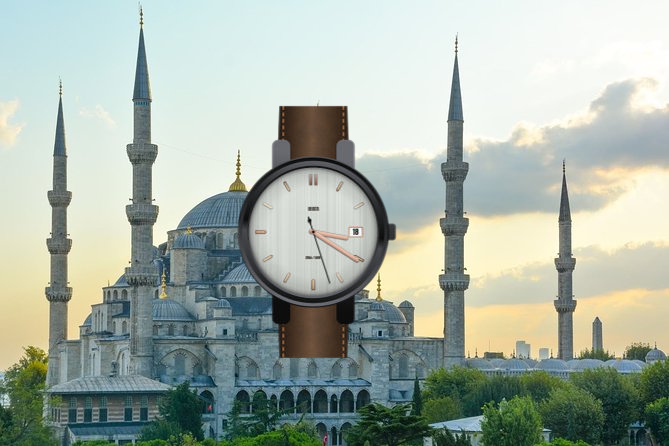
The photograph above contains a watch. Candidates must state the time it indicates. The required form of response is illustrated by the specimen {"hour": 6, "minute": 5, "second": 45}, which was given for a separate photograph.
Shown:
{"hour": 3, "minute": 20, "second": 27}
